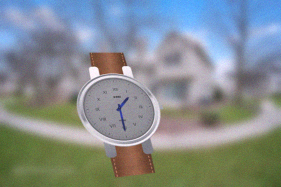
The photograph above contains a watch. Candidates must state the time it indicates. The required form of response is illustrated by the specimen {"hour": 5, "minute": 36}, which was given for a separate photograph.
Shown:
{"hour": 1, "minute": 30}
